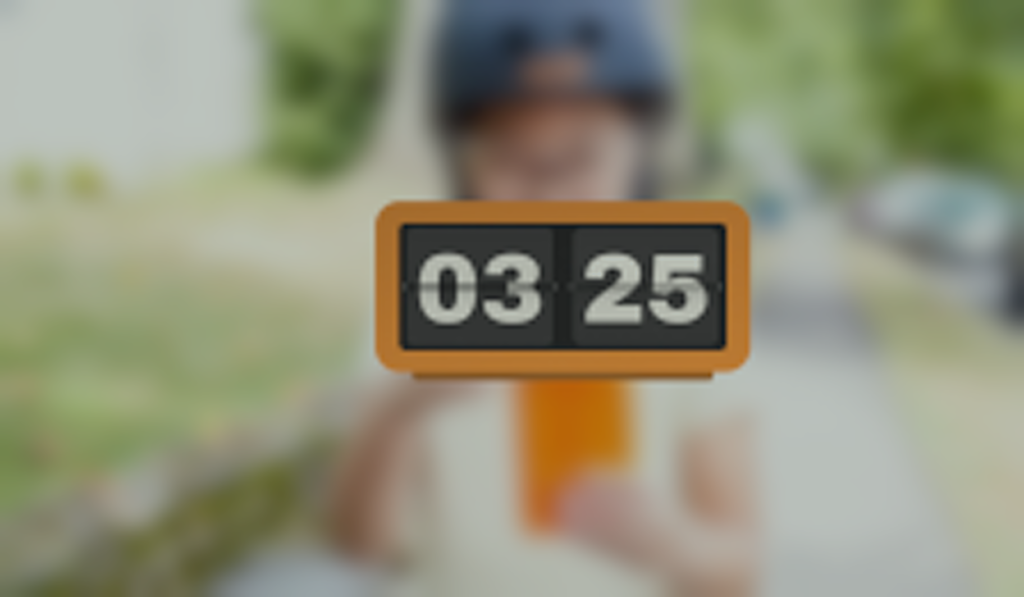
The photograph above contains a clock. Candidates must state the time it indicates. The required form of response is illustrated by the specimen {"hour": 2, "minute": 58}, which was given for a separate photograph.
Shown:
{"hour": 3, "minute": 25}
